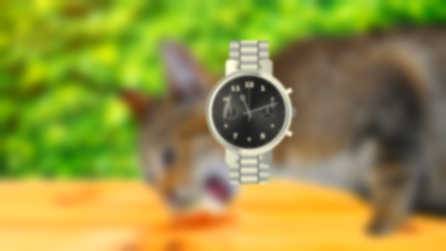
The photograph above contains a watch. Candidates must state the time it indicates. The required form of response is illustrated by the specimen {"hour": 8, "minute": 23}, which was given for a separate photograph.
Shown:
{"hour": 11, "minute": 12}
